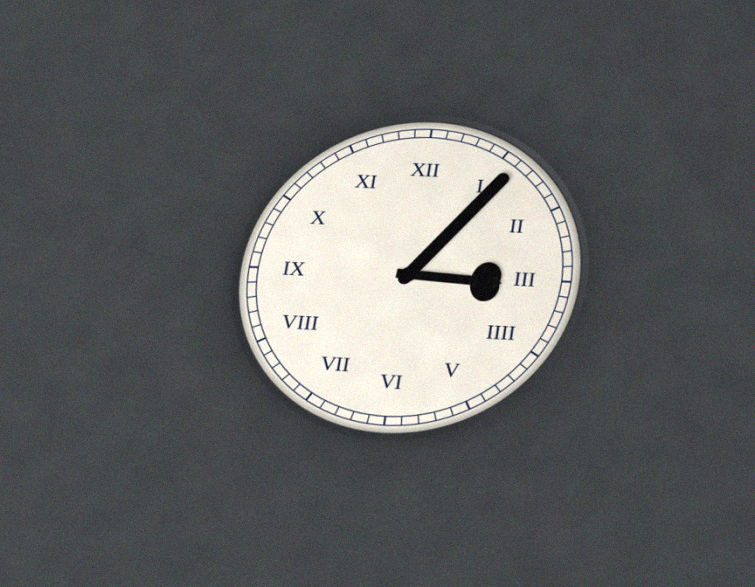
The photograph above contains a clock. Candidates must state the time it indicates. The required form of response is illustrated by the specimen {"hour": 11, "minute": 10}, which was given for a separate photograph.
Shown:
{"hour": 3, "minute": 6}
